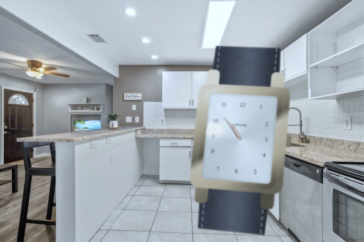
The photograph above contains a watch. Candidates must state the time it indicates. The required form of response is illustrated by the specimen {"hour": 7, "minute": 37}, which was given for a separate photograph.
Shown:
{"hour": 10, "minute": 53}
